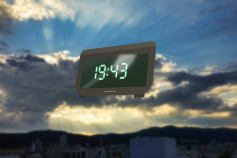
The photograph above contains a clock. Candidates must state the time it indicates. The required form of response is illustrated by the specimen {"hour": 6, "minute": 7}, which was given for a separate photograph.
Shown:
{"hour": 19, "minute": 43}
